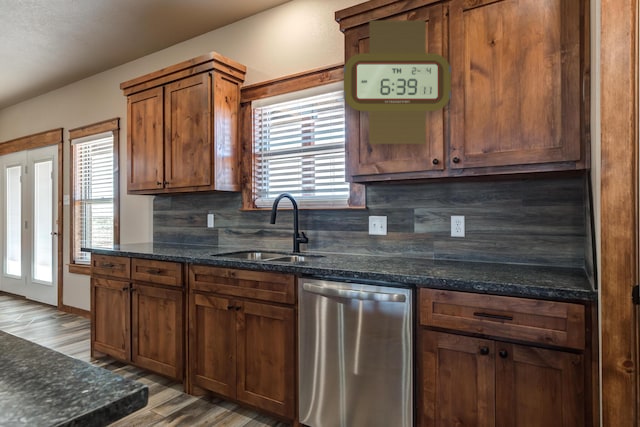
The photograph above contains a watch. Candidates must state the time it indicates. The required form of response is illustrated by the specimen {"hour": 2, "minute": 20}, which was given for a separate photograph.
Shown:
{"hour": 6, "minute": 39}
